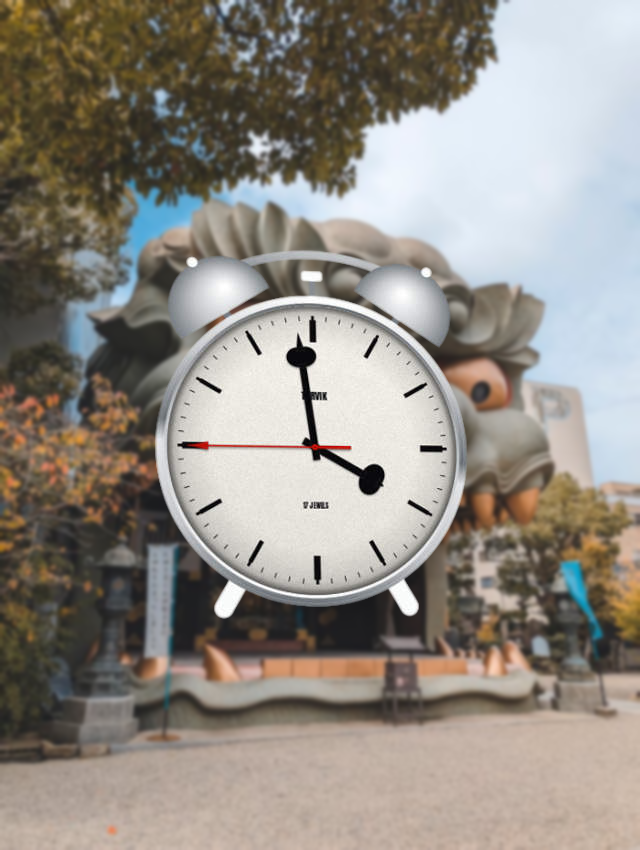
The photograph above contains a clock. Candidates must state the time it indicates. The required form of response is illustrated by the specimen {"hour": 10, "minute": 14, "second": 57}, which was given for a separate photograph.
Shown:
{"hour": 3, "minute": 58, "second": 45}
